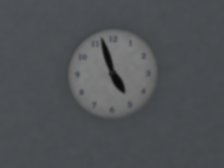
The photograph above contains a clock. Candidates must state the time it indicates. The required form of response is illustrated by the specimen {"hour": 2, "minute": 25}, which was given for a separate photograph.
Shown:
{"hour": 4, "minute": 57}
